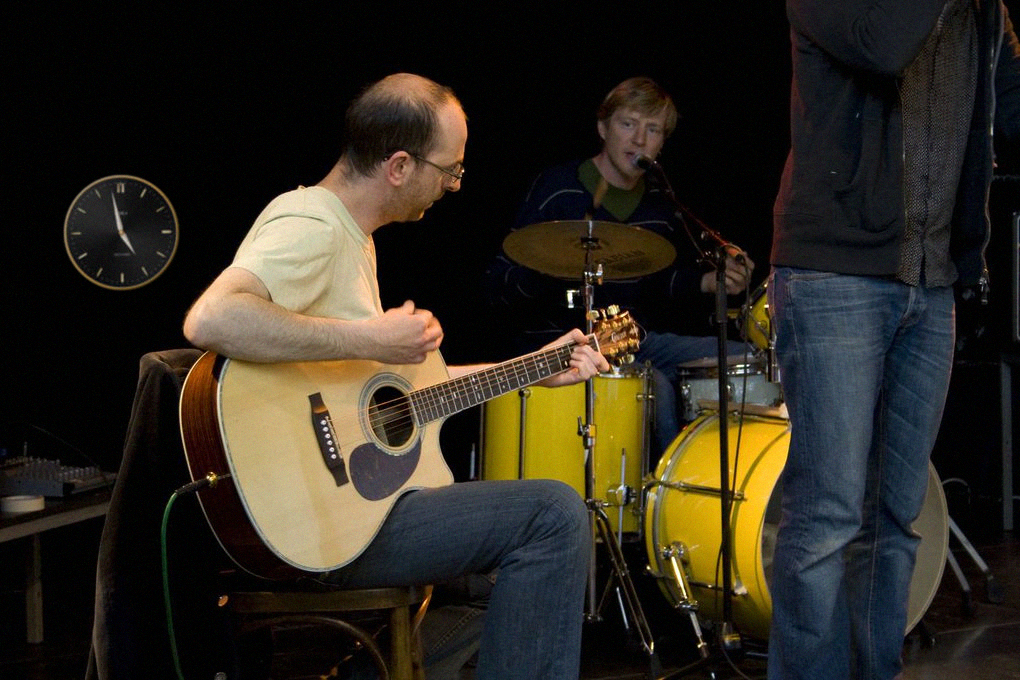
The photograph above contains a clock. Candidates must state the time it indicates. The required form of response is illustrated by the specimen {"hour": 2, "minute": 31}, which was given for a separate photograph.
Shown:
{"hour": 4, "minute": 58}
